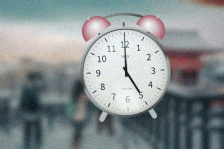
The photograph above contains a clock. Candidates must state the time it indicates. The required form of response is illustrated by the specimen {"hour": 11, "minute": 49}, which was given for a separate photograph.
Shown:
{"hour": 5, "minute": 0}
